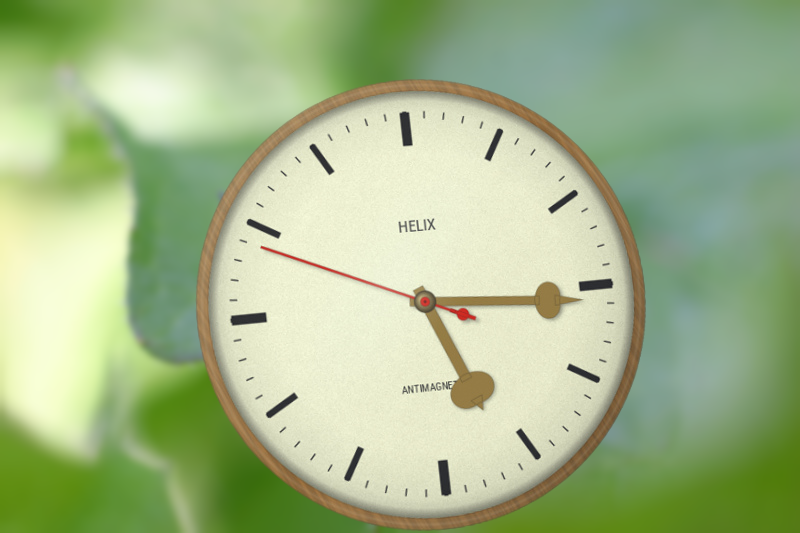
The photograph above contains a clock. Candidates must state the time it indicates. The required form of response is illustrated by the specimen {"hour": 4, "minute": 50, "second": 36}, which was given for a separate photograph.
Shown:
{"hour": 5, "minute": 15, "second": 49}
